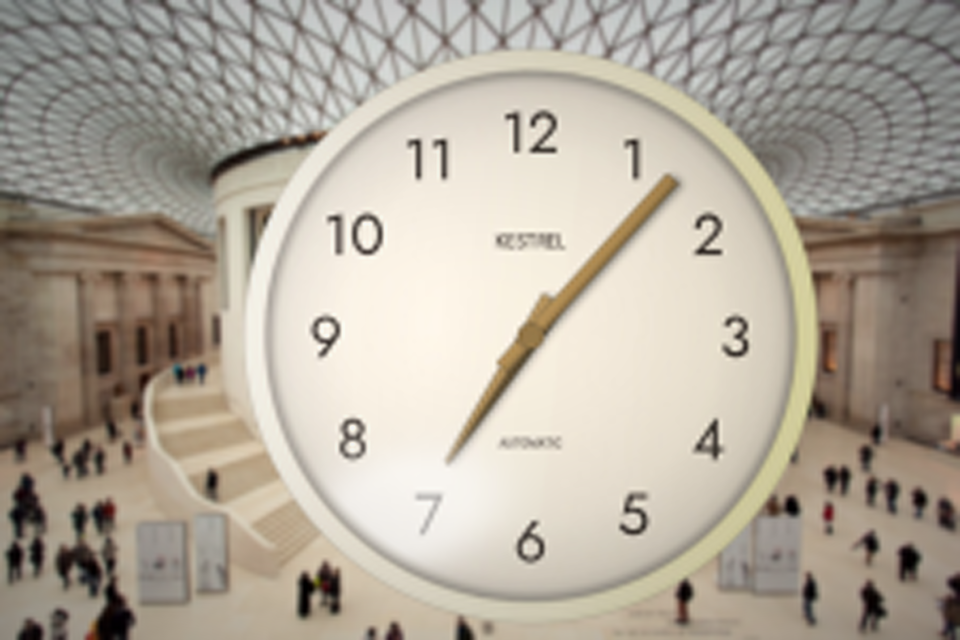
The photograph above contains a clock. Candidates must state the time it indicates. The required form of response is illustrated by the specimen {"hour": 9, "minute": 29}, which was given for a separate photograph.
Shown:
{"hour": 7, "minute": 7}
